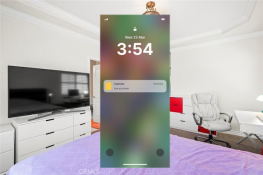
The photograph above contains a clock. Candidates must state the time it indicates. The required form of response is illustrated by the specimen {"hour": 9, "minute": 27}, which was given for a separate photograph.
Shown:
{"hour": 3, "minute": 54}
